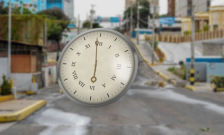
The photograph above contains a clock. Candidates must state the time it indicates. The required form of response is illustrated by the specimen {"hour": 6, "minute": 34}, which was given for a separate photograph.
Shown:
{"hour": 5, "minute": 59}
